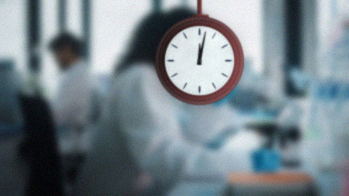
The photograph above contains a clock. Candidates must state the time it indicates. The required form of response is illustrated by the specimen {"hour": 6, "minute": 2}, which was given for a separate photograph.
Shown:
{"hour": 12, "minute": 2}
